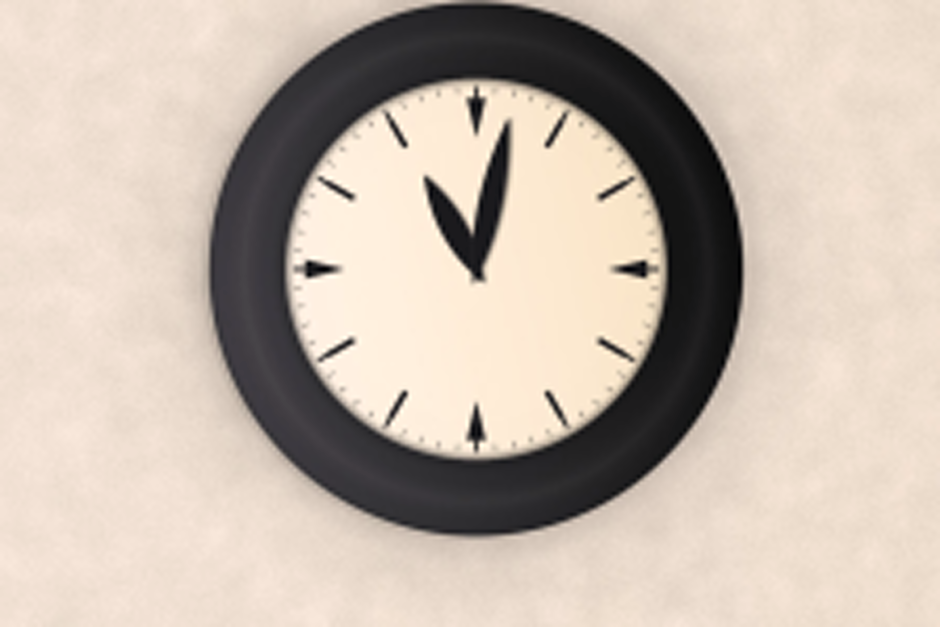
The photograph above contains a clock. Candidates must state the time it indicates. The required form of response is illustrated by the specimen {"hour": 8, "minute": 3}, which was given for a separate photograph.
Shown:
{"hour": 11, "minute": 2}
